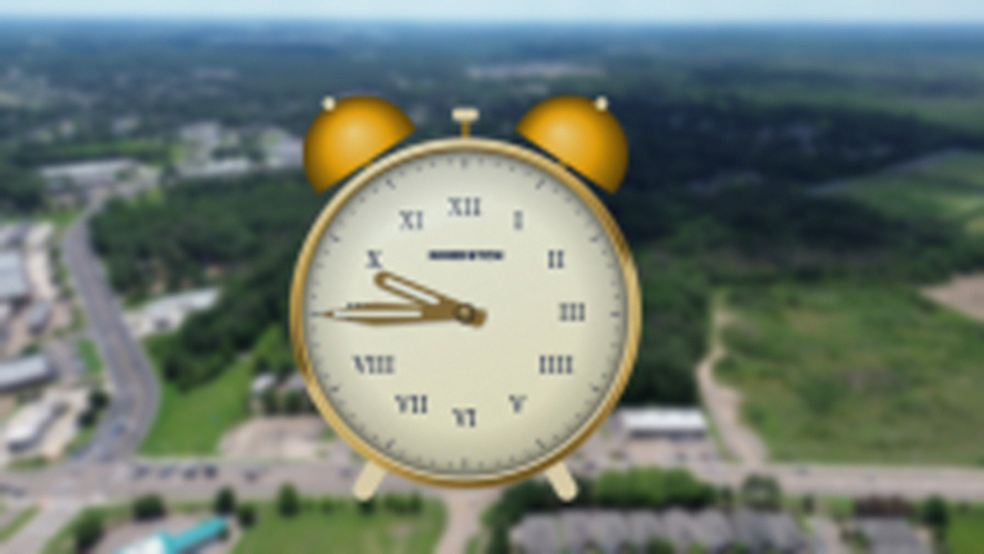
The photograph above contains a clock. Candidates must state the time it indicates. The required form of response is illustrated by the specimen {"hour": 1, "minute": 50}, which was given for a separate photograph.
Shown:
{"hour": 9, "minute": 45}
